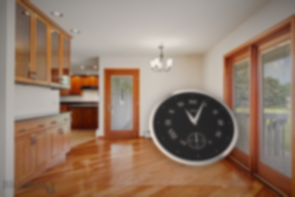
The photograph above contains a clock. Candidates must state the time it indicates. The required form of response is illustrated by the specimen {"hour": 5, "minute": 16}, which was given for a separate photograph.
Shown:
{"hour": 11, "minute": 4}
